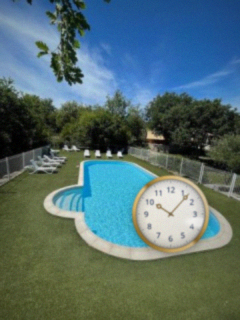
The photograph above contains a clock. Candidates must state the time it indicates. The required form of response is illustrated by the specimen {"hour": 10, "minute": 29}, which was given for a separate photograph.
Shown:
{"hour": 10, "minute": 7}
